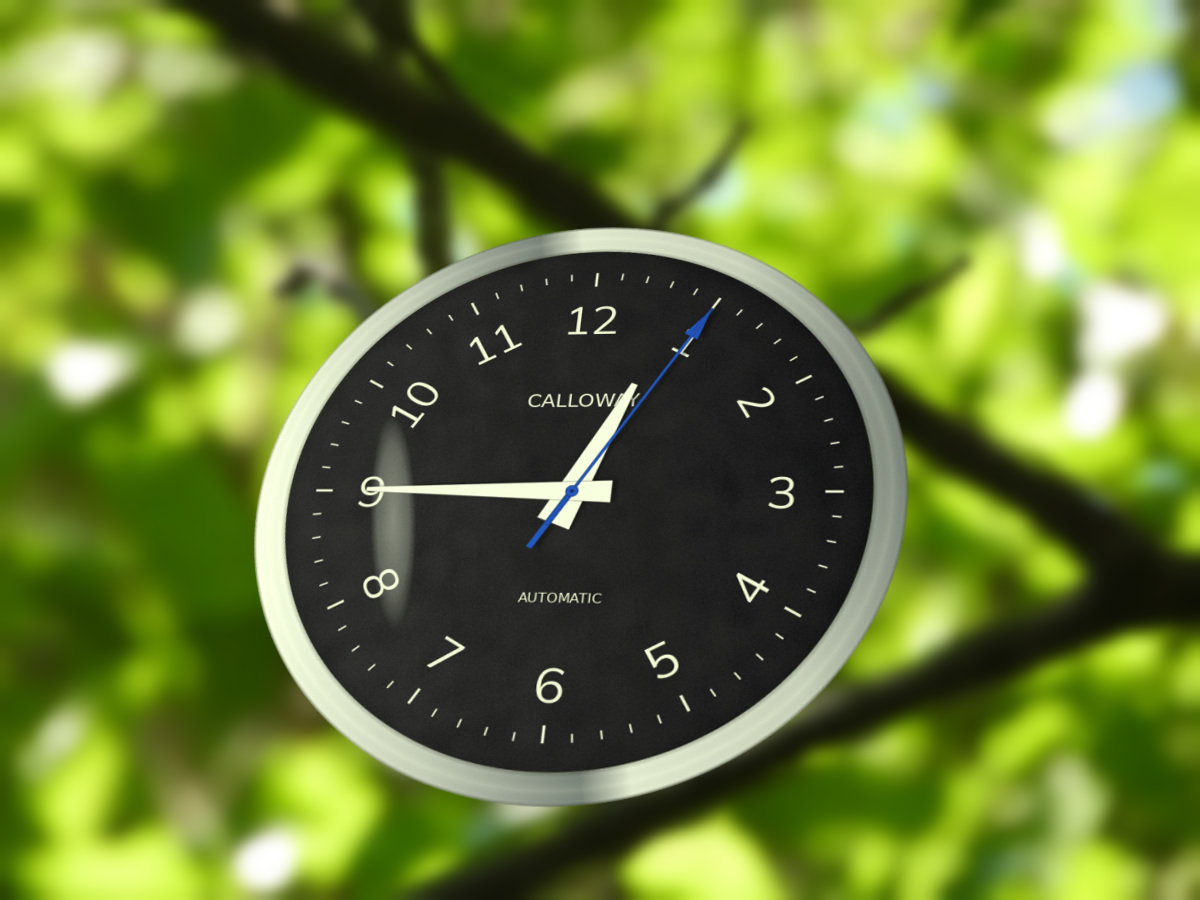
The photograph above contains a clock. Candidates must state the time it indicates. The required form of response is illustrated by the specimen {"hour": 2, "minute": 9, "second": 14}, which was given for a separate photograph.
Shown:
{"hour": 12, "minute": 45, "second": 5}
